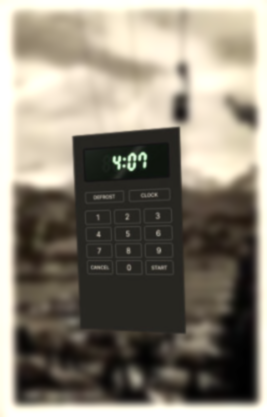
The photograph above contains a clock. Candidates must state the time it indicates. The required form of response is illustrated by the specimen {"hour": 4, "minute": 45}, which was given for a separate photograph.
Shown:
{"hour": 4, "minute": 7}
